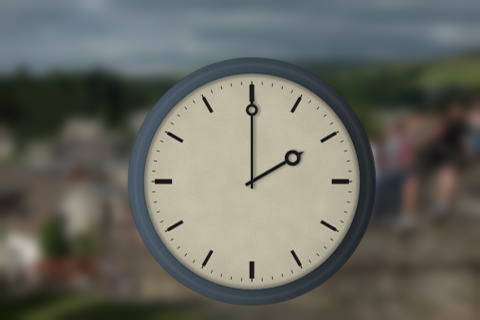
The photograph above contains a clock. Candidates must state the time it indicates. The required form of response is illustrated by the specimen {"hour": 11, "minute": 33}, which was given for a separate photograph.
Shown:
{"hour": 2, "minute": 0}
